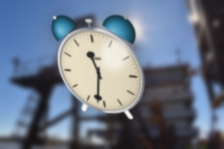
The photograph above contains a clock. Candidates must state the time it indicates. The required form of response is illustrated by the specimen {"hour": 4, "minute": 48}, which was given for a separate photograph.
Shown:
{"hour": 11, "minute": 32}
